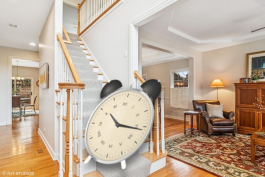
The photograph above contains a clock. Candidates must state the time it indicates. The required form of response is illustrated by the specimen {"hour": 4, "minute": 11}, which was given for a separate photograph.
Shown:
{"hour": 10, "minute": 16}
